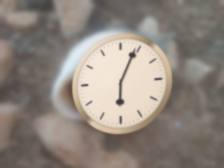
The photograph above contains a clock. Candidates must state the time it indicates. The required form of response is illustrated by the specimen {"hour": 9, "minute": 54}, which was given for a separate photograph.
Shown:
{"hour": 6, "minute": 4}
